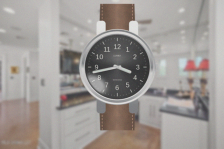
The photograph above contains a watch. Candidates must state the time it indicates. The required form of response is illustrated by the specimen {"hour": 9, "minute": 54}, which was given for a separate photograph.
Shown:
{"hour": 3, "minute": 43}
